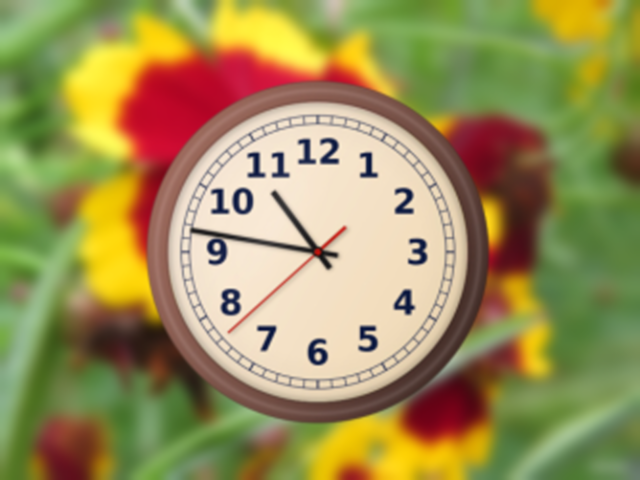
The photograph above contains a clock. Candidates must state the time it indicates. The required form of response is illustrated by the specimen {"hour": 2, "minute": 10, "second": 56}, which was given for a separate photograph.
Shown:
{"hour": 10, "minute": 46, "second": 38}
